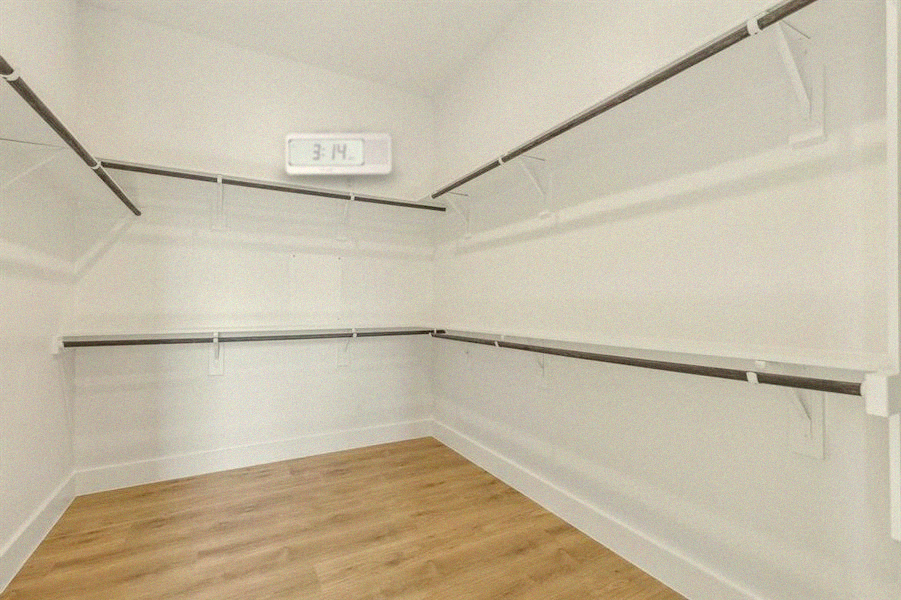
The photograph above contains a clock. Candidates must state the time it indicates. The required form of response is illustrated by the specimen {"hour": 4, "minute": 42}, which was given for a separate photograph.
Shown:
{"hour": 3, "minute": 14}
